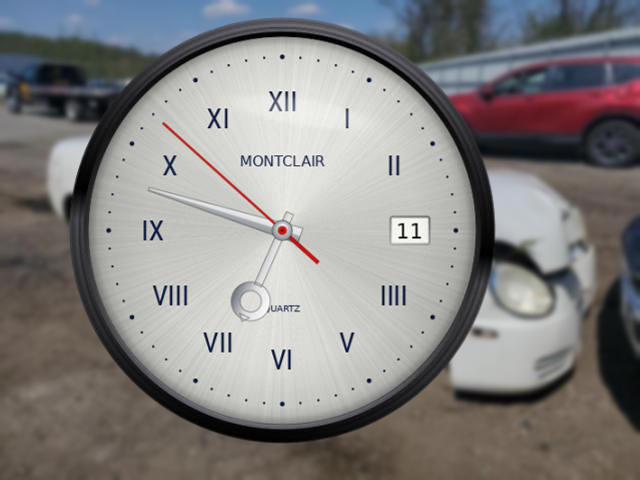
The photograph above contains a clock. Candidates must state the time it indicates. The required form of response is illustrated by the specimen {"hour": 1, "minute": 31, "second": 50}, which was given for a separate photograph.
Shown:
{"hour": 6, "minute": 47, "second": 52}
